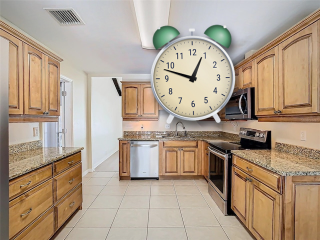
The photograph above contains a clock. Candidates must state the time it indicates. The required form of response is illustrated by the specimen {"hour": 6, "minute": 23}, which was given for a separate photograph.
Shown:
{"hour": 12, "minute": 48}
